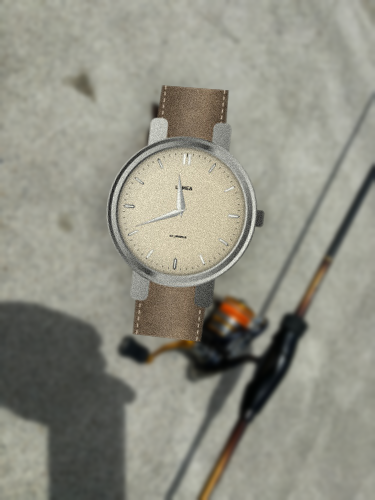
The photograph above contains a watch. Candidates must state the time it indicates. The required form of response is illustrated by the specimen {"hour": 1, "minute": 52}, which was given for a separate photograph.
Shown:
{"hour": 11, "minute": 41}
